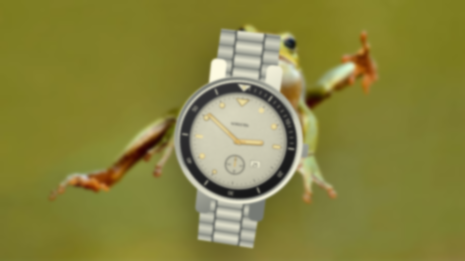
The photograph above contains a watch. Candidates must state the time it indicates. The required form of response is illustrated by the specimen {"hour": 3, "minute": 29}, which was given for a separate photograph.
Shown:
{"hour": 2, "minute": 51}
